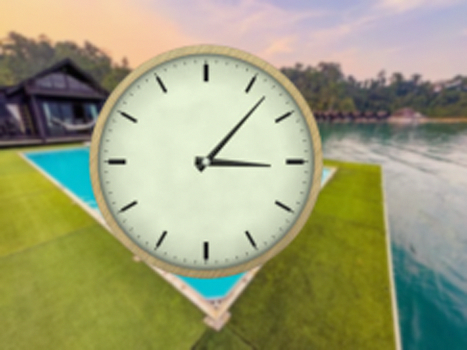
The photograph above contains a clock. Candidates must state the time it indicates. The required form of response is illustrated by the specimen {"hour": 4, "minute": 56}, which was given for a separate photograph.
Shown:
{"hour": 3, "minute": 7}
